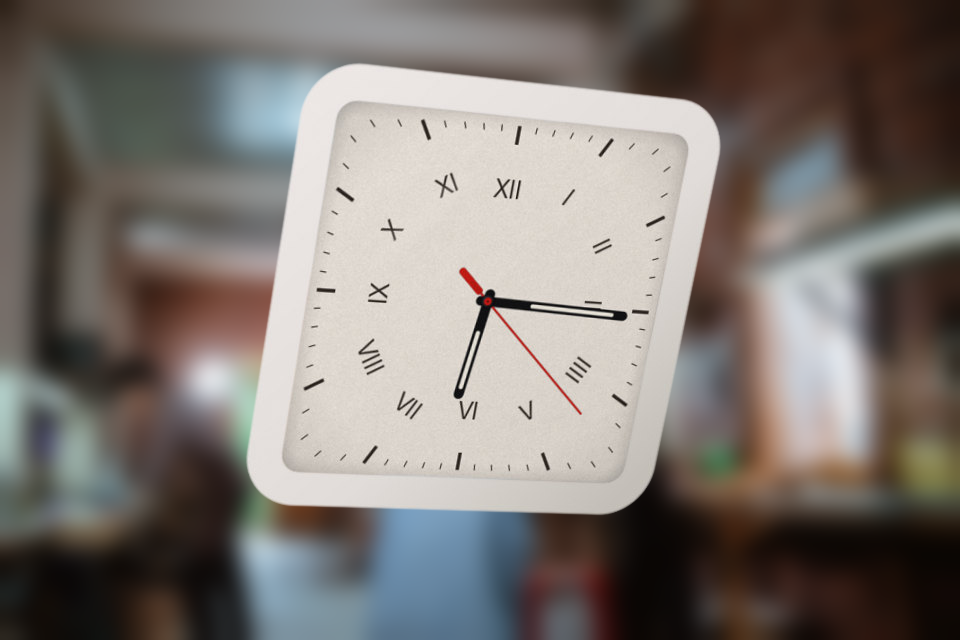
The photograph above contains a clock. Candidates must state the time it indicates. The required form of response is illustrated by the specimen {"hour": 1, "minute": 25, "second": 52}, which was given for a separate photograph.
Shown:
{"hour": 6, "minute": 15, "second": 22}
